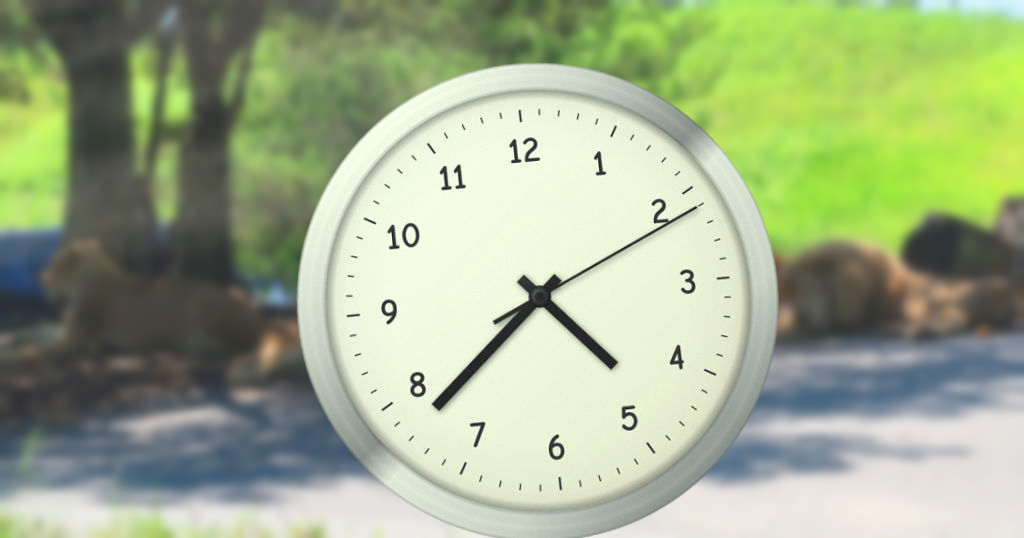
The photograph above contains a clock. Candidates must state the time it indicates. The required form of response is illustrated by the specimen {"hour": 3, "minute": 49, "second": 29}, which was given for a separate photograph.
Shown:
{"hour": 4, "minute": 38, "second": 11}
